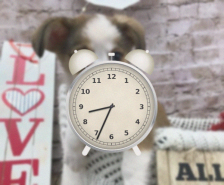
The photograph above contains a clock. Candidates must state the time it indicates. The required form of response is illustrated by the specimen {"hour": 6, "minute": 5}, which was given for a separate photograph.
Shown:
{"hour": 8, "minute": 34}
